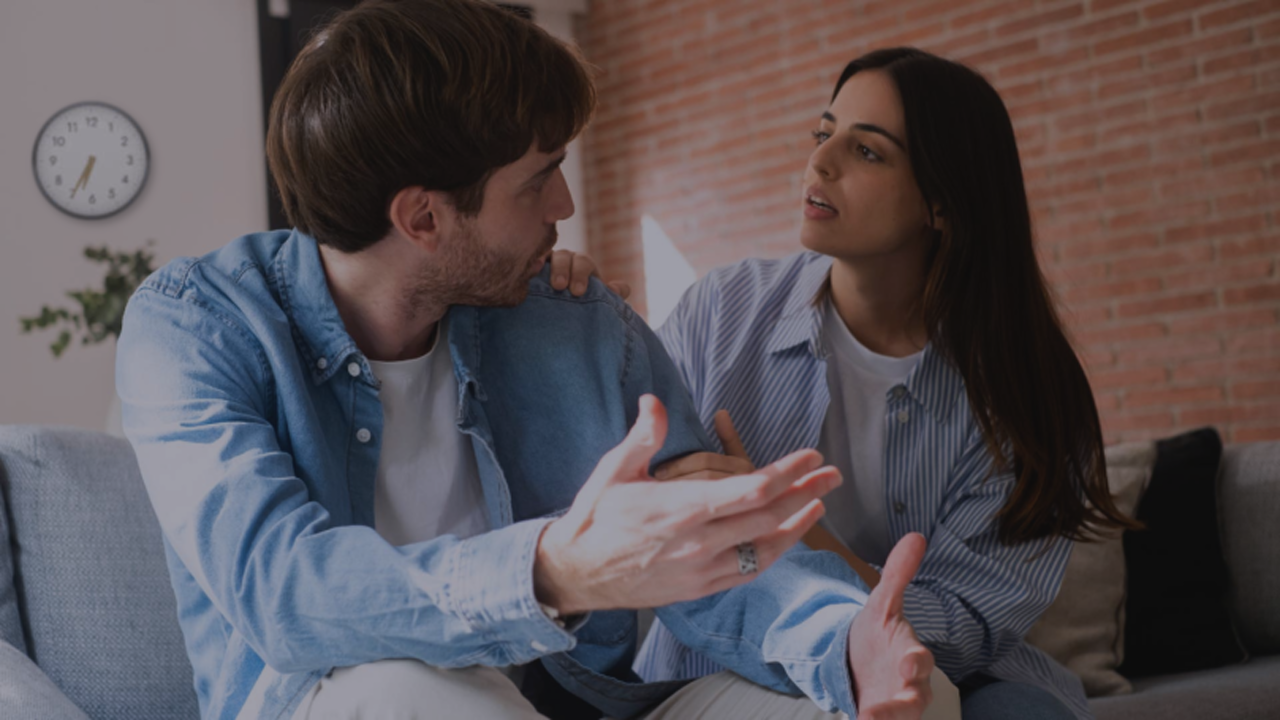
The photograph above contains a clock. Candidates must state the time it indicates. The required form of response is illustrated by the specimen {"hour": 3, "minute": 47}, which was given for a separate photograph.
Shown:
{"hour": 6, "minute": 35}
